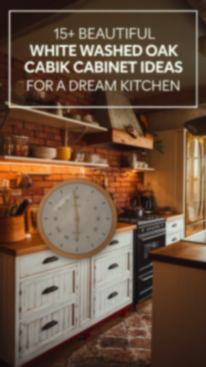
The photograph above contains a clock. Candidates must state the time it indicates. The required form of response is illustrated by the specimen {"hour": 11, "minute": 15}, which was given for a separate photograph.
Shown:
{"hour": 5, "minute": 59}
